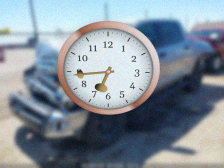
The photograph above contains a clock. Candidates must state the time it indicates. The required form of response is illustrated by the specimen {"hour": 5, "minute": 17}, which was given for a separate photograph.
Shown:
{"hour": 6, "minute": 44}
